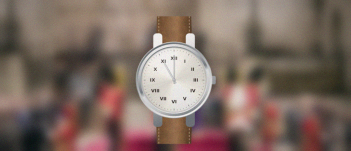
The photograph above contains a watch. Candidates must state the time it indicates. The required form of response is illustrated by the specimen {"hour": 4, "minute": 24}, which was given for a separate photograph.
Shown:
{"hour": 11, "minute": 0}
